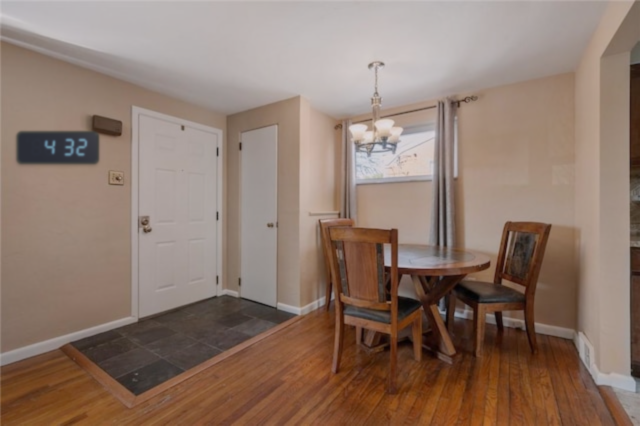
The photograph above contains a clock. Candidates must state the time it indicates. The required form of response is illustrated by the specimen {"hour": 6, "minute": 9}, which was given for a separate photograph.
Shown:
{"hour": 4, "minute": 32}
